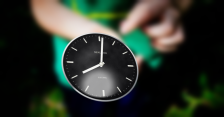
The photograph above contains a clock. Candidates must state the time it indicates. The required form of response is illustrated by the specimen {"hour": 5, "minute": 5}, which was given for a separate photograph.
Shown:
{"hour": 8, "minute": 1}
